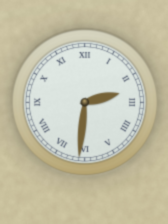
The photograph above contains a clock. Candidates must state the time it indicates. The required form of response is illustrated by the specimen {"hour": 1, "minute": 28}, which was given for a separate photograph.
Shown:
{"hour": 2, "minute": 31}
